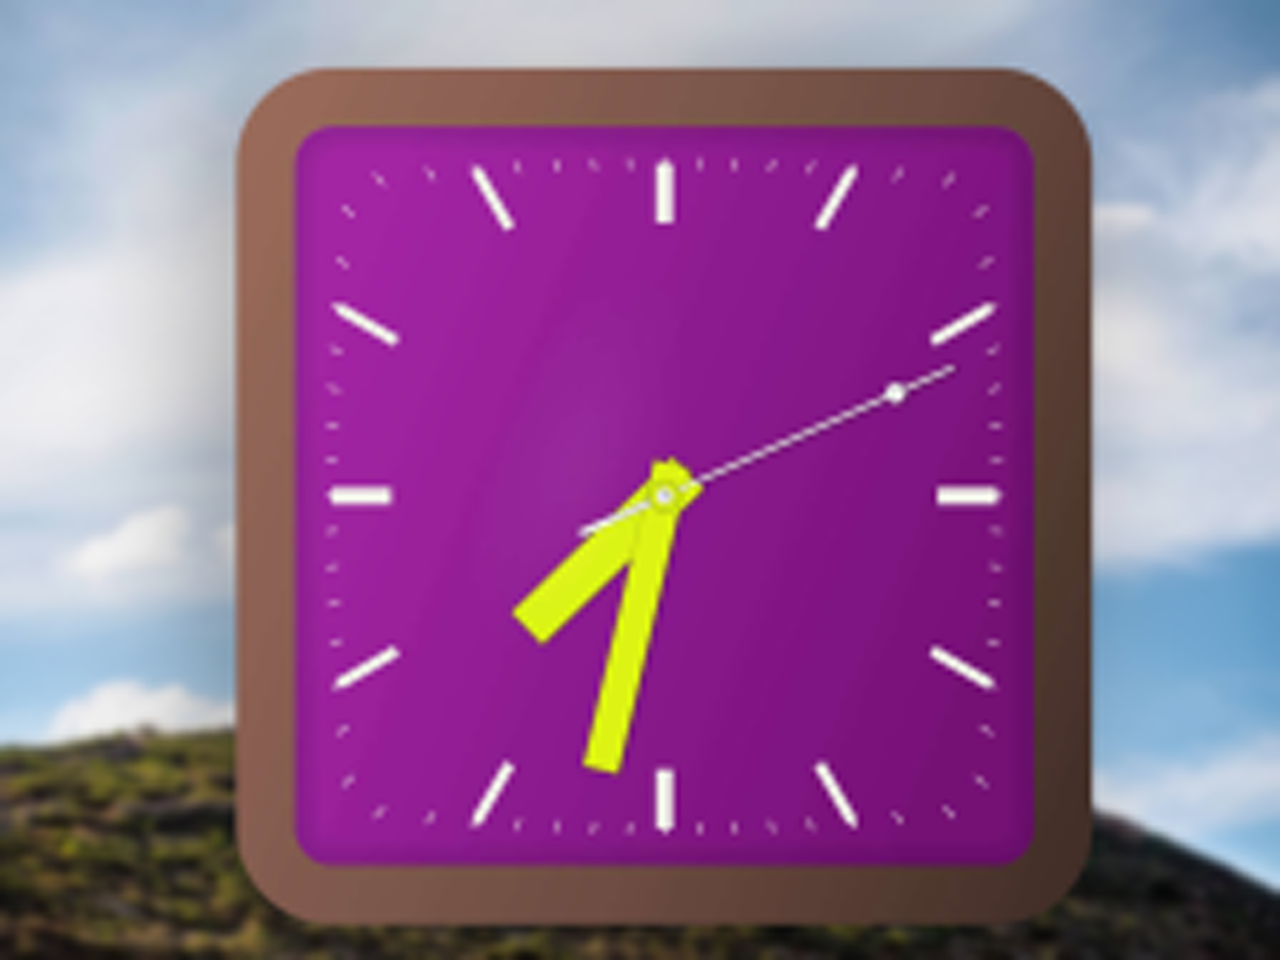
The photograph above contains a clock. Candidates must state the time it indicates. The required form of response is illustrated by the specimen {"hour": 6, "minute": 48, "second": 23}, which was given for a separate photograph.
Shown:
{"hour": 7, "minute": 32, "second": 11}
